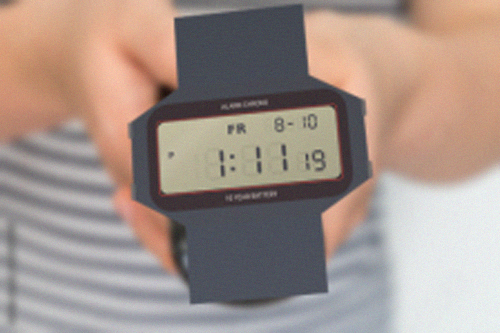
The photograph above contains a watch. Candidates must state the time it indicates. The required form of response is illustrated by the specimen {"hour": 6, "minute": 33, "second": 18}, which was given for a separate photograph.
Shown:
{"hour": 1, "minute": 11, "second": 19}
